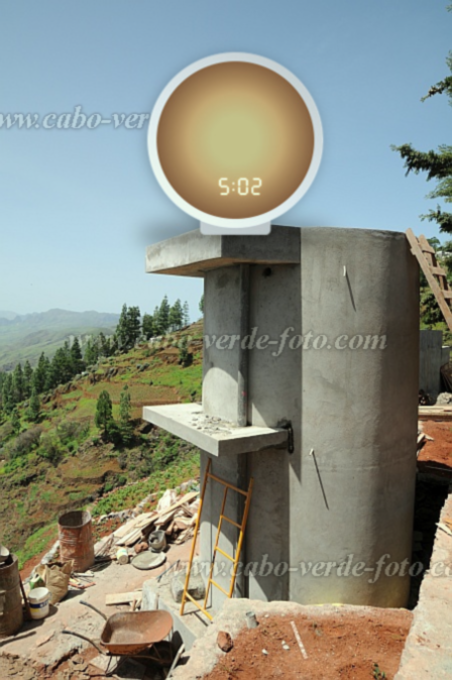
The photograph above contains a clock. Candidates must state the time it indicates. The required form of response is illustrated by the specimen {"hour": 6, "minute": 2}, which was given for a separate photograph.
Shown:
{"hour": 5, "minute": 2}
